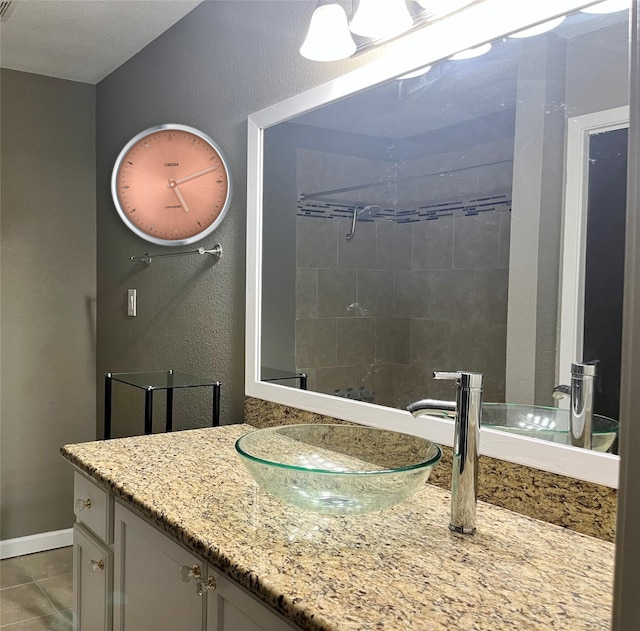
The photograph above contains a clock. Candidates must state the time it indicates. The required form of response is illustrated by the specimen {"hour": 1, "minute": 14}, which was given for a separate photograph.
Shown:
{"hour": 5, "minute": 12}
